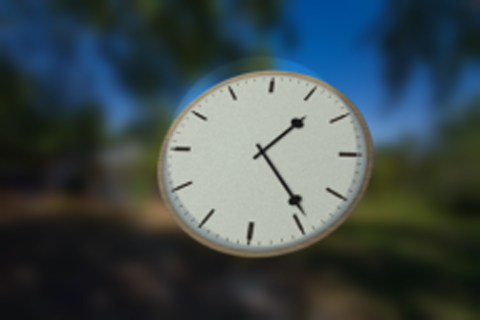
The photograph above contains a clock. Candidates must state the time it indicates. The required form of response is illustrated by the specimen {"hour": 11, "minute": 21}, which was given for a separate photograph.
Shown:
{"hour": 1, "minute": 24}
